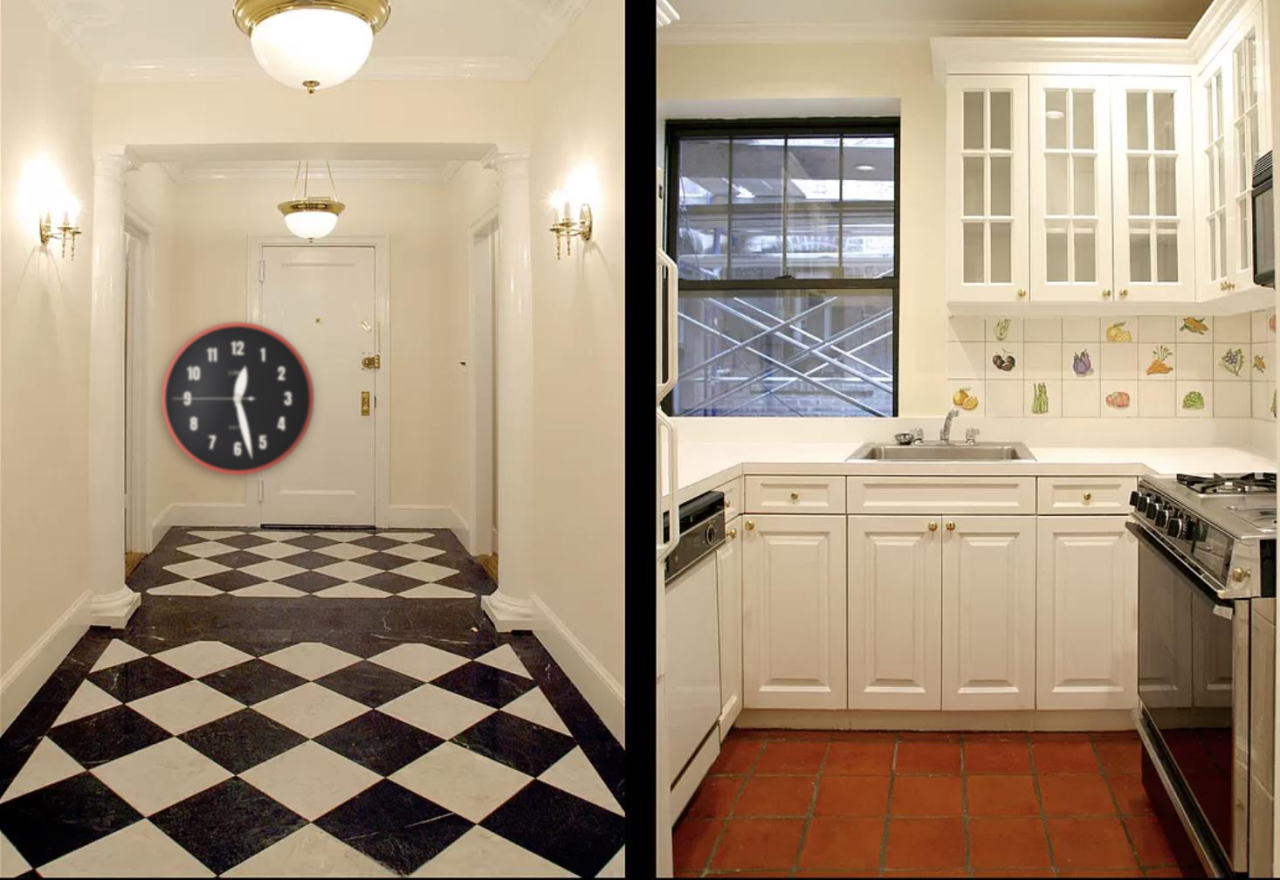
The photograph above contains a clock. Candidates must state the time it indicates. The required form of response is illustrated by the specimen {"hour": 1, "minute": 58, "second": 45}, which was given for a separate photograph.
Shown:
{"hour": 12, "minute": 27, "second": 45}
